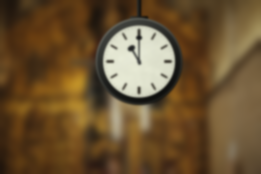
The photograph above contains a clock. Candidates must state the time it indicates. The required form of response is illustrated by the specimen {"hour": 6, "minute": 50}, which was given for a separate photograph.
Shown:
{"hour": 11, "minute": 0}
